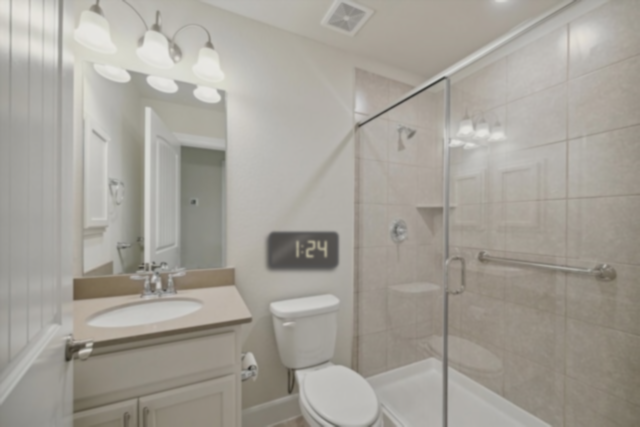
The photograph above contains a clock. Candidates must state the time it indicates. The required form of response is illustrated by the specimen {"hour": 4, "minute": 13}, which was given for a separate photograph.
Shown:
{"hour": 1, "minute": 24}
